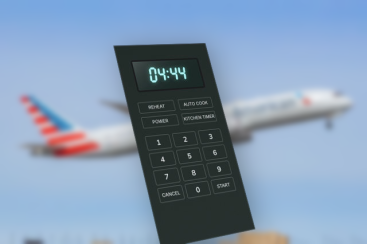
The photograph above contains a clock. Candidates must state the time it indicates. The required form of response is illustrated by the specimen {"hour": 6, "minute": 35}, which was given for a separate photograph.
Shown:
{"hour": 4, "minute": 44}
